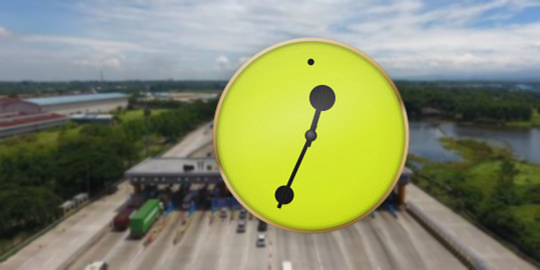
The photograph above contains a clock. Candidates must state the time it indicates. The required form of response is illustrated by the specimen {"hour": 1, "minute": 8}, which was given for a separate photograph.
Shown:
{"hour": 12, "minute": 34}
